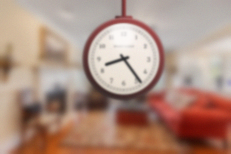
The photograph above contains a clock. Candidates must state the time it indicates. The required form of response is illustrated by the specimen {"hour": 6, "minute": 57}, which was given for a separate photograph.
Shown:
{"hour": 8, "minute": 24}
